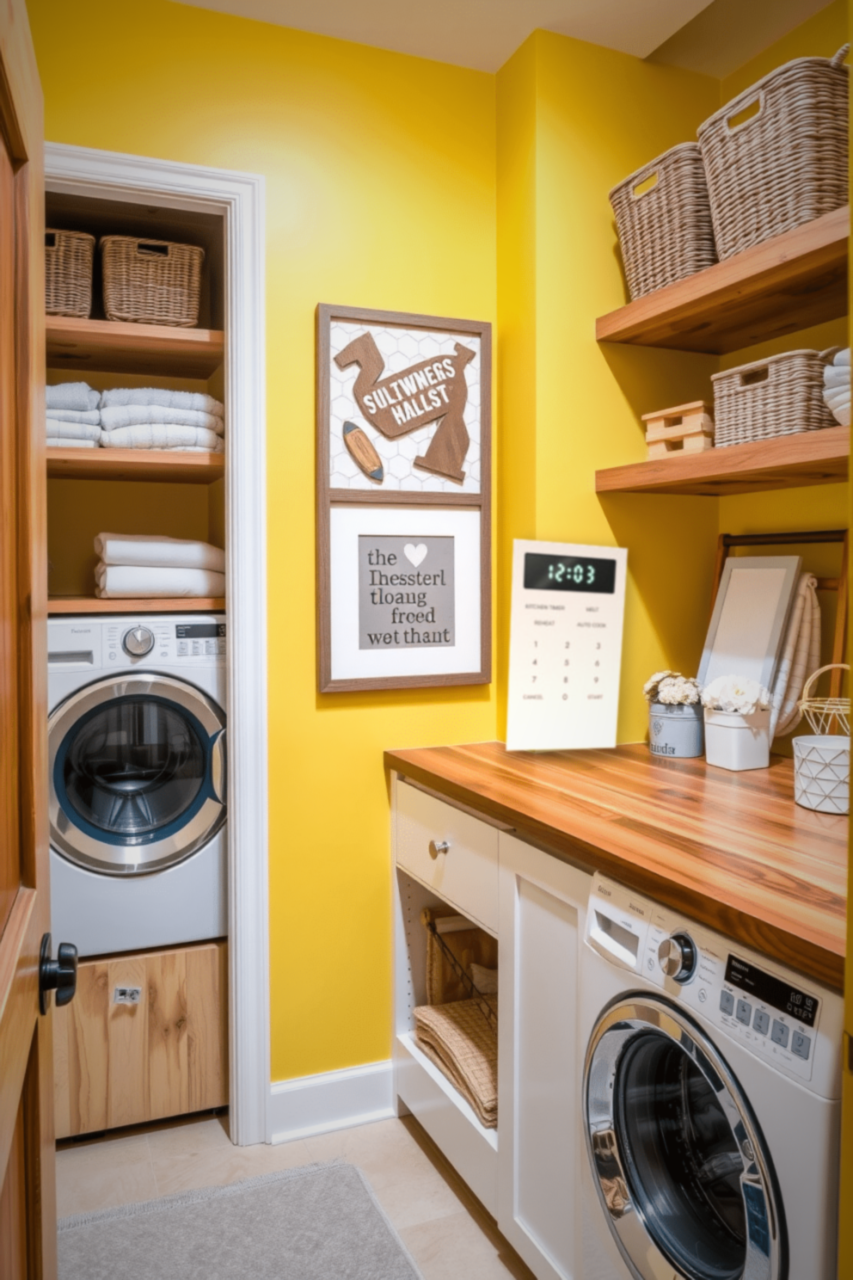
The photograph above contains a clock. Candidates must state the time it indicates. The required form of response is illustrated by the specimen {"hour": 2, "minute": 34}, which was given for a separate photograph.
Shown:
{"hour": 12, "minute": 3}
